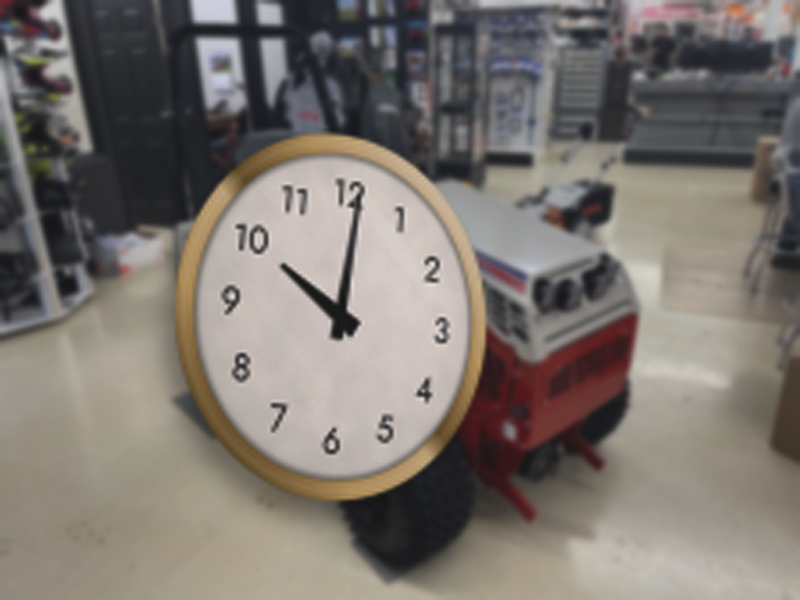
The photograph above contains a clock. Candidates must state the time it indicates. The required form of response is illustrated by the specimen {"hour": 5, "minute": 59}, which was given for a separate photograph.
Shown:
{"hour": 10, "minute": 1}
